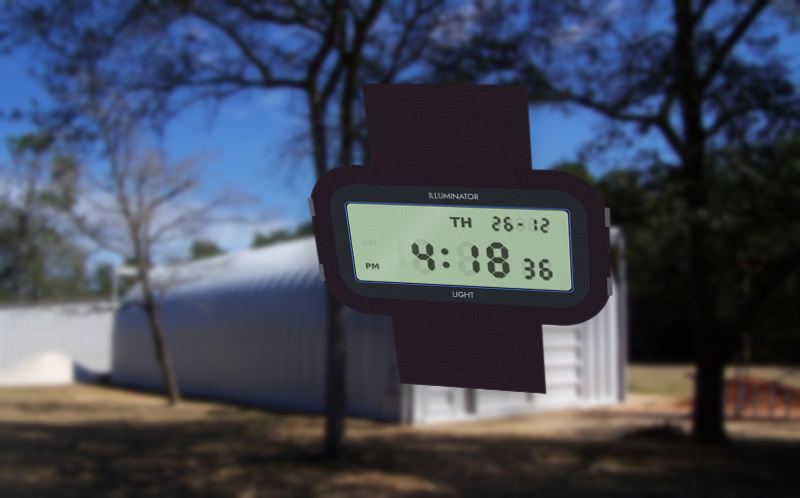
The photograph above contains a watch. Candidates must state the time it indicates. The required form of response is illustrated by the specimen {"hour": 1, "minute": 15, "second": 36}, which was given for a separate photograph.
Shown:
{"hour": 4, "minute": 18, "second": 36}
